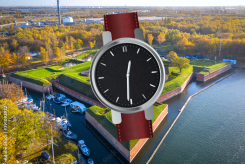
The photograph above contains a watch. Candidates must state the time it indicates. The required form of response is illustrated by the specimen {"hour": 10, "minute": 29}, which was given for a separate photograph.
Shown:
{"hour": 12, "minute": 31}
